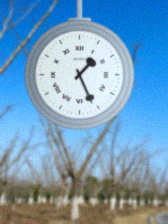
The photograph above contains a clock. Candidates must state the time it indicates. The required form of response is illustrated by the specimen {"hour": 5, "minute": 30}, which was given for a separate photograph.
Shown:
{"hour": 1, "minute": 26}
